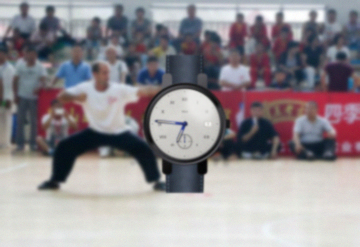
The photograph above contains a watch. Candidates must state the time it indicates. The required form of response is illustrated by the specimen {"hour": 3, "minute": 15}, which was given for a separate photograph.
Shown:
{"hour": 6, "minute": 46}
